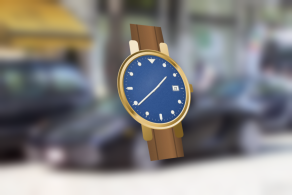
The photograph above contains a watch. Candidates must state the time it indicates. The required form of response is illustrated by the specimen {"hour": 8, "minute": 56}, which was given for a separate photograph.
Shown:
{"hour": 1, "minute": 39}
